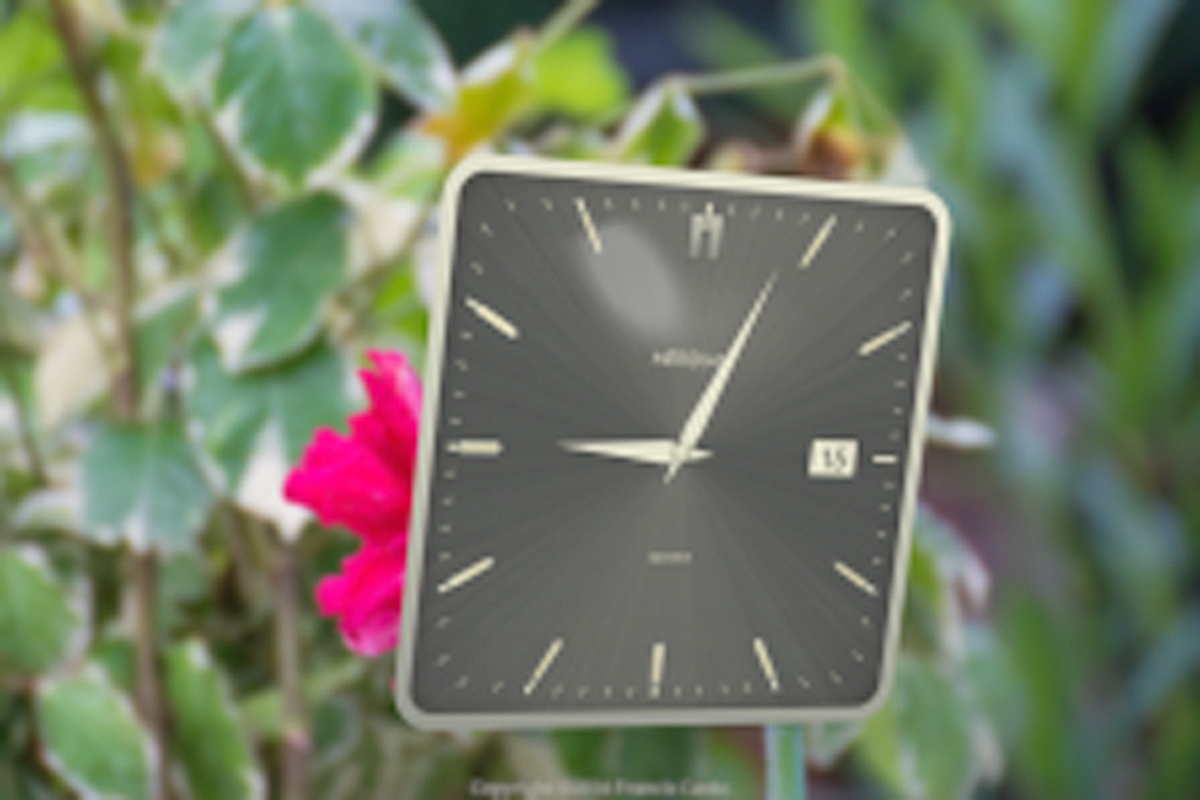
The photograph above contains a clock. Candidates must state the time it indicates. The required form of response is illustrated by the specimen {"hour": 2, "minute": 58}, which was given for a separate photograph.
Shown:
{"hour": 9, "minute": 4}
